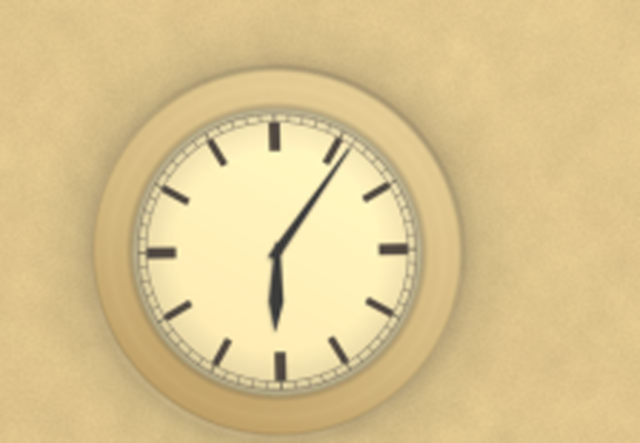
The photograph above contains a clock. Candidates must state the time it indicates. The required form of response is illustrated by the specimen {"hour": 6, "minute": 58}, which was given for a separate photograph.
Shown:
{"hour": 6, "minute": 6}
